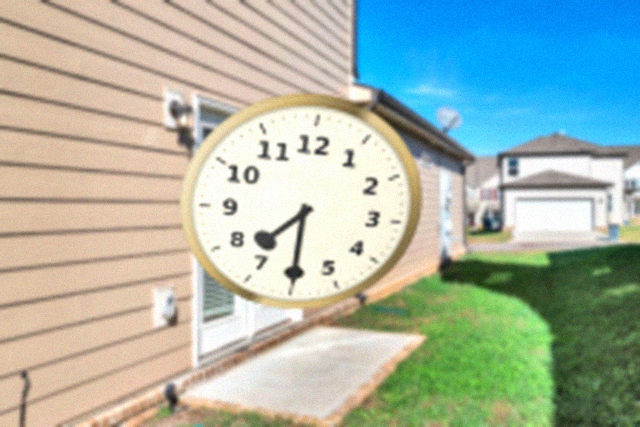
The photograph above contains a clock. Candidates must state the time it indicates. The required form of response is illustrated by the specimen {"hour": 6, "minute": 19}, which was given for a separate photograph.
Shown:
{"hour": 7, "minute": 30}
